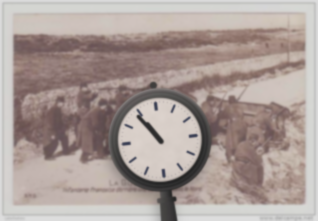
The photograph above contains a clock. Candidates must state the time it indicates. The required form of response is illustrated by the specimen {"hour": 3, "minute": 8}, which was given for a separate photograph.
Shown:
{"hour": 10, "minute": 54}
